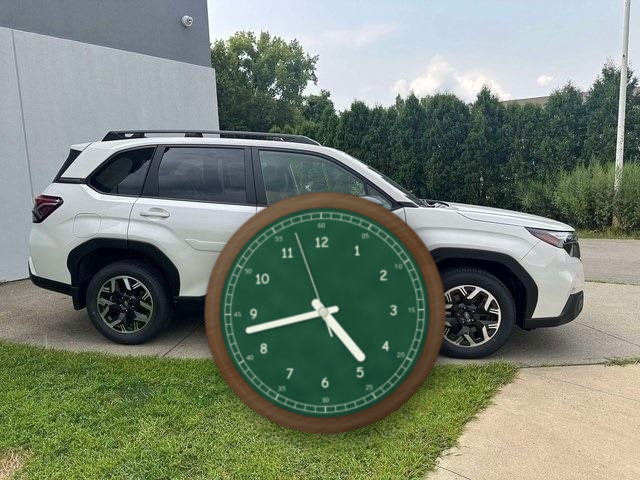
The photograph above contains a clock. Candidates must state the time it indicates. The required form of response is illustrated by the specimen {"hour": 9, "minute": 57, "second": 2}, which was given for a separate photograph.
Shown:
{"hour": 4, "minute": 42, "second": 57}
